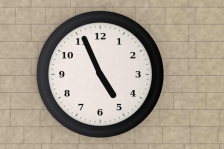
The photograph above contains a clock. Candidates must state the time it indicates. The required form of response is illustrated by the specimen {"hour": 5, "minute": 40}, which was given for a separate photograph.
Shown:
{"hour": 4, "minute": 56}
